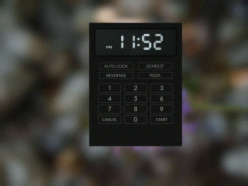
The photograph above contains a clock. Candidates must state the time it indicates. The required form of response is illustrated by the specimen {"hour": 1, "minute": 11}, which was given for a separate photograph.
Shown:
{"hour": 11, "minute": 52}
